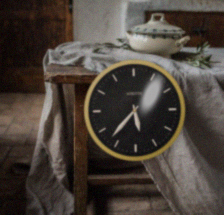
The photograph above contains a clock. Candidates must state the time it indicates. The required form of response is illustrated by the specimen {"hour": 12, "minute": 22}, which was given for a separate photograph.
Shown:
{"hour": 5, "minute": 37}
